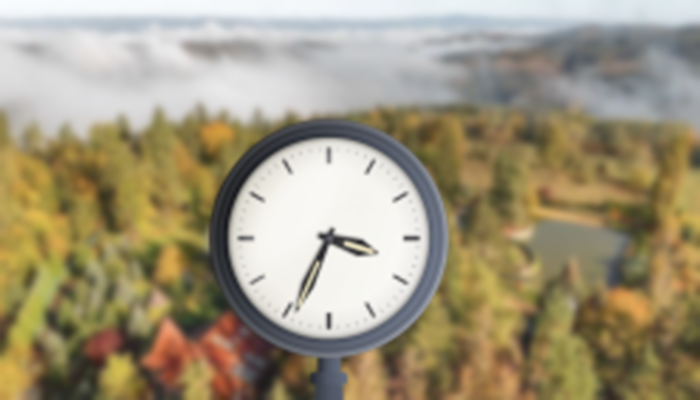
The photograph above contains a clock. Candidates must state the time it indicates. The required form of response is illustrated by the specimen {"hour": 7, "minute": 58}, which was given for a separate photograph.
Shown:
{"hour": 3, "minute": 34}
